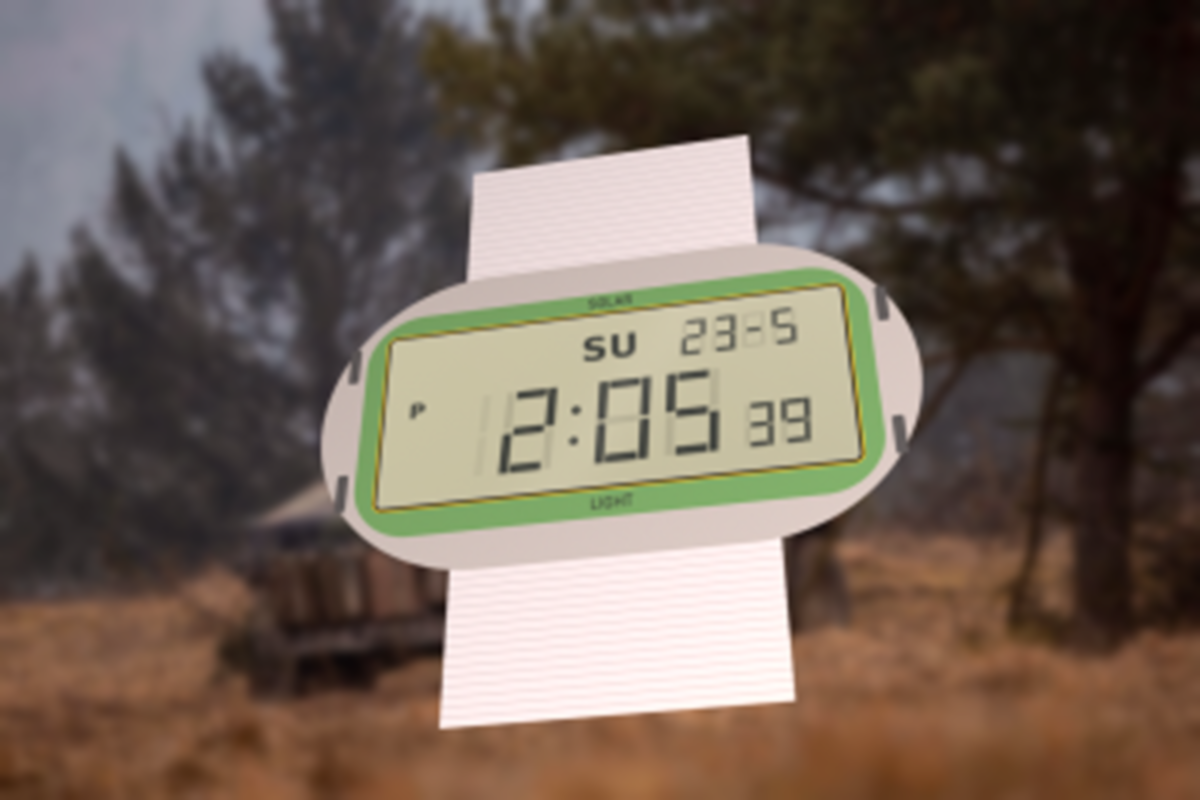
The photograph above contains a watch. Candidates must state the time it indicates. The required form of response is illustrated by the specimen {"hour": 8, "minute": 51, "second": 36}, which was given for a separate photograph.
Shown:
{"hour": 2, "minute": 5, "second": 39}
